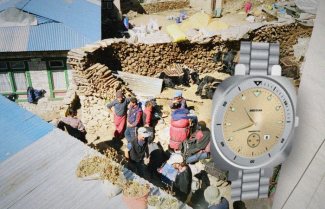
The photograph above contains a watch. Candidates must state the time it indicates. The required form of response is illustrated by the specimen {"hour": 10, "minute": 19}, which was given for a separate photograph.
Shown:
{"hour": 10, "minute": 42}
